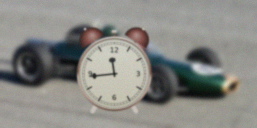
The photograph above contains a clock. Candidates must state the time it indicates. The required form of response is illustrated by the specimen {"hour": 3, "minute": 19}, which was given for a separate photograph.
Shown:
{"hour": 11, "minute": 44}
